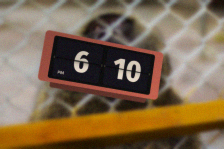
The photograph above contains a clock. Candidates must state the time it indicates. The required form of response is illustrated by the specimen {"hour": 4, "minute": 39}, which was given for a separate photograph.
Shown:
{"hour": 6, "minute": 10}
